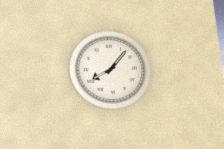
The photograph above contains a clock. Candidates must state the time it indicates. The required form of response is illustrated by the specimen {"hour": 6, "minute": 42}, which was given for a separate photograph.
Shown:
{"hour": 8, "minute": 7}
